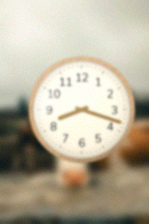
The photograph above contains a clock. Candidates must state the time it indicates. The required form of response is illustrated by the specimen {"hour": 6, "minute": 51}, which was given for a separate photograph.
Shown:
{"hour": 8, "minute": 18}
